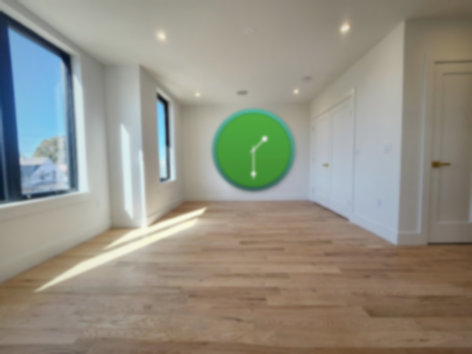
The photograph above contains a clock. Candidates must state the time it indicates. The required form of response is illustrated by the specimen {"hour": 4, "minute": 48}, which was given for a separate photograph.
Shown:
{"hour": 1, "minute": 30}
